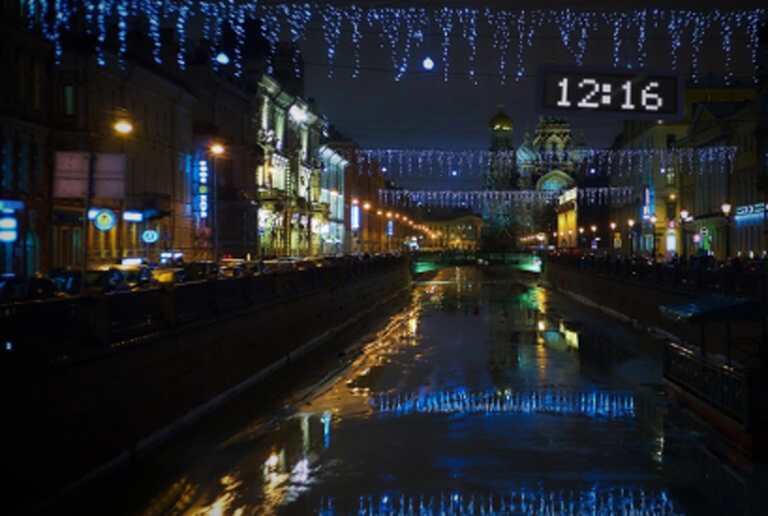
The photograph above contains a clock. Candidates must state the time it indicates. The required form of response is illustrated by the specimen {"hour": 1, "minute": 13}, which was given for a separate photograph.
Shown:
{"hour": 12, "minute": 16}
